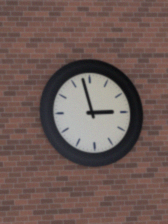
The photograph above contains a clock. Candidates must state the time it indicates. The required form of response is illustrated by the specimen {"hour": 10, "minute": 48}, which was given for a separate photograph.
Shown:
{"hour": 2, "minute": 58}
